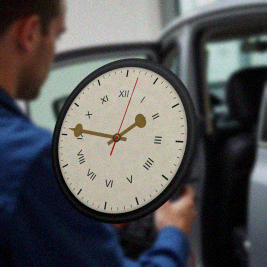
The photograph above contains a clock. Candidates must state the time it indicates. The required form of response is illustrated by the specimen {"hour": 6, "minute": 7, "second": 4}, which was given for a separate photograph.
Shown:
{"hour": 1, "minute": 46, "second": 2}
